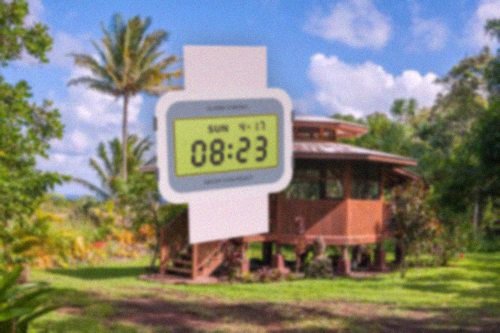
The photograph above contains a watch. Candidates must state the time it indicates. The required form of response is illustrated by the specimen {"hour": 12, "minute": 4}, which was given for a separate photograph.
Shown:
{"hour": 8, "minute": 23}
